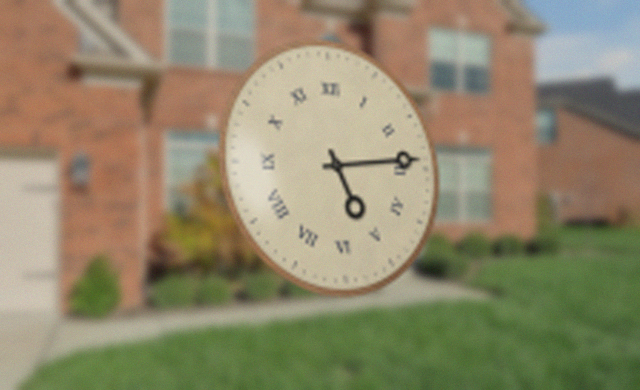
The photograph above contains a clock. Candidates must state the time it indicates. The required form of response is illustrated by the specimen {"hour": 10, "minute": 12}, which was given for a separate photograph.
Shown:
{"hour": 5, "minute": 14}
